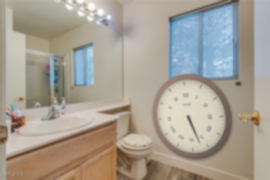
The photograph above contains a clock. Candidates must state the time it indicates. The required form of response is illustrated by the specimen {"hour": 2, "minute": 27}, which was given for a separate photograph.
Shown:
{"hour": 5, "minute": 27}
